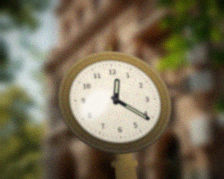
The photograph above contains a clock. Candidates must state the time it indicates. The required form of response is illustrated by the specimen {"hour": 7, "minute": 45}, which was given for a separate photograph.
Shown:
{"hour": 12, "minute": 21}
